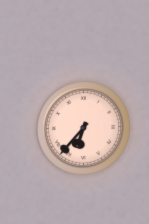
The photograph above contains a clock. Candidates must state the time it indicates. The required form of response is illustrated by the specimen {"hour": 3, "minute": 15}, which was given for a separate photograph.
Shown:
{"hour": 6, "minute": 37}
